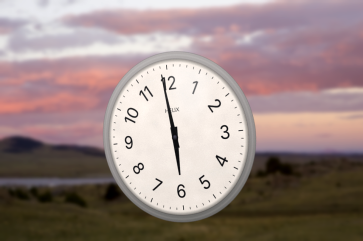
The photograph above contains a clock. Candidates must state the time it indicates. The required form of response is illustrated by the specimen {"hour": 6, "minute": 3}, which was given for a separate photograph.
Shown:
{"hour": 5, "minute": 59}
